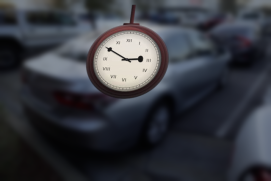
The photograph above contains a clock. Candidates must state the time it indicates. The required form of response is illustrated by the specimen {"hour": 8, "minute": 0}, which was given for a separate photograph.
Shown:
{"hour": 2, "minute": 50}
